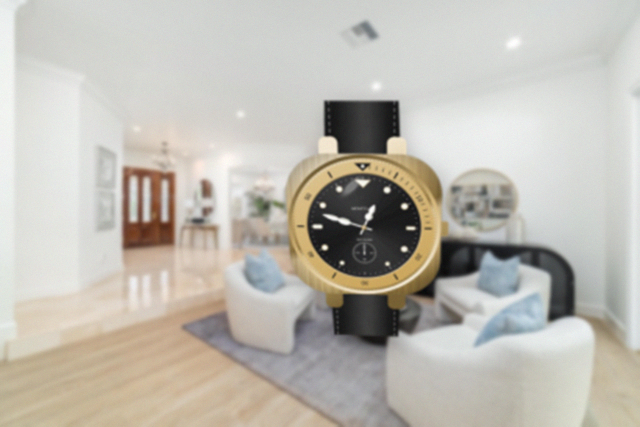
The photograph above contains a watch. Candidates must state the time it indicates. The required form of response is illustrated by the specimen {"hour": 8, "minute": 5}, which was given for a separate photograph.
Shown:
{"hour": 12, "minute": 48}
